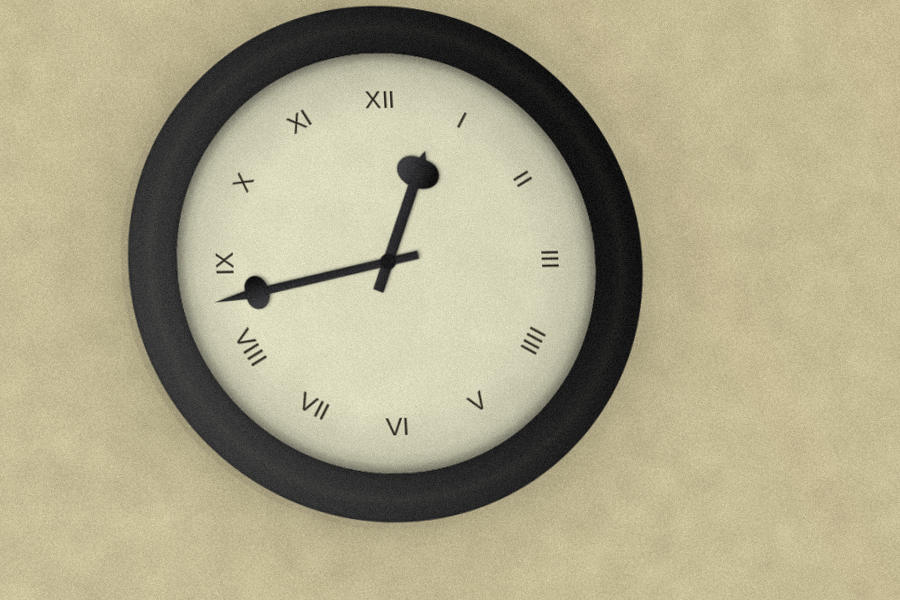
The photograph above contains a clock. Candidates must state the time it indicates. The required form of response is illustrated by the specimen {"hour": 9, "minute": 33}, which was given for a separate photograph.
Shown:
{"hour": 12, "minute": 43}
